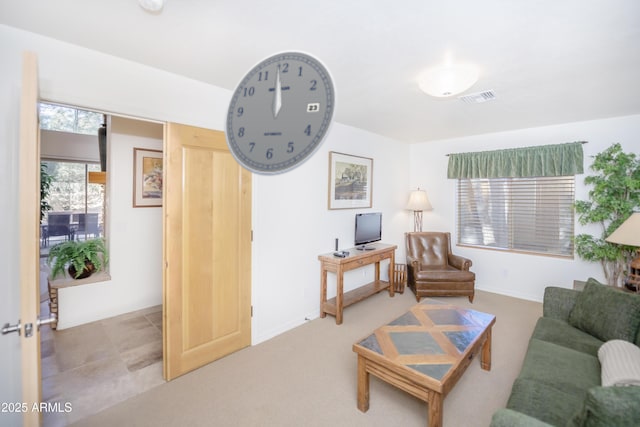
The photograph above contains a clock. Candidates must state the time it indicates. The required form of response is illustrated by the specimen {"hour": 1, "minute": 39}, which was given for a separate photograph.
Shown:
{"hour": 11, "minute": 59}
